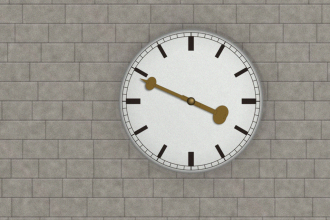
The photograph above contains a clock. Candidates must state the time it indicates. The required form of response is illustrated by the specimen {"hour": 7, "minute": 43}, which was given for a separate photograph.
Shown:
{"hour": 3, "minute": 49}
